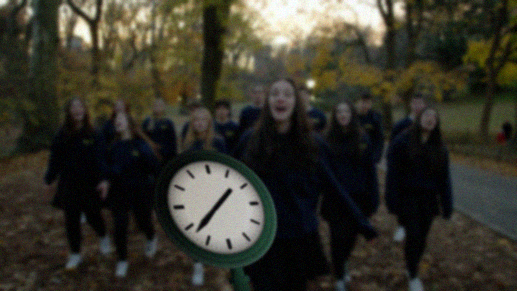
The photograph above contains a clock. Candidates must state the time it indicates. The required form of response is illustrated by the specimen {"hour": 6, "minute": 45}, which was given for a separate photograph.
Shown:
{"hour": 1, "minute": 38}
